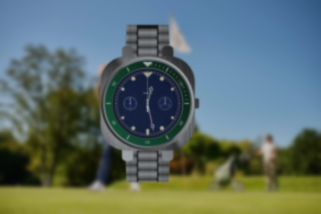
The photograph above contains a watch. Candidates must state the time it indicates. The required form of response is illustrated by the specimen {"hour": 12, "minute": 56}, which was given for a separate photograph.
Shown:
{"hour": 12, "minute": 28}
